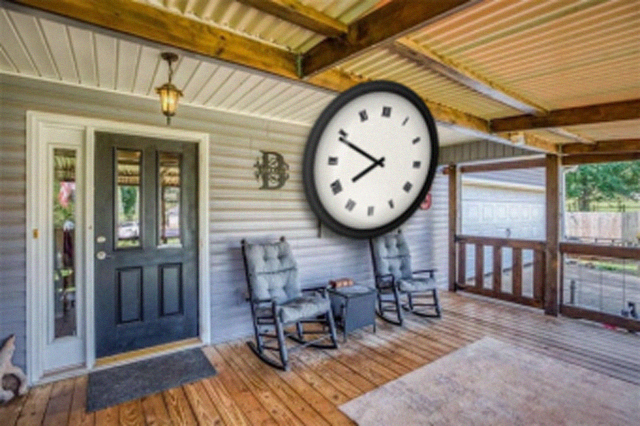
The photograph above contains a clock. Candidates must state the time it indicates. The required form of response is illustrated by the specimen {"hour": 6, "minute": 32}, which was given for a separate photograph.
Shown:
{"hour": 7, "minute": 49}
